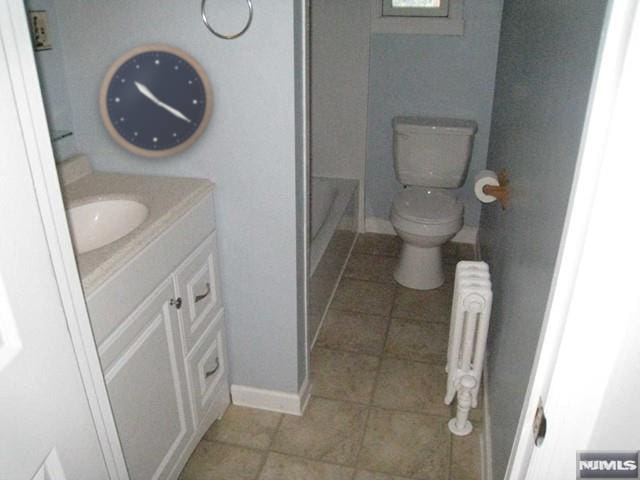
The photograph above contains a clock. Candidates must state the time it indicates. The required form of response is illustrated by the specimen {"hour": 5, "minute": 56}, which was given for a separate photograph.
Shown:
{"hour": 10, "minute": 20}
